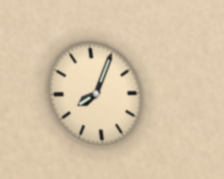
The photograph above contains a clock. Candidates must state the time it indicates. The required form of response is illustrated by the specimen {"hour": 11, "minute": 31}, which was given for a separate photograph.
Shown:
{"hour": 8, "minute": 5}
